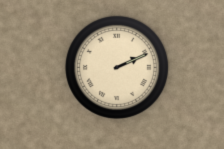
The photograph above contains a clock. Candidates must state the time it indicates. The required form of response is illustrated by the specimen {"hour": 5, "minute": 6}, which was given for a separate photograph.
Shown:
{"hour": 2, "minute": 11}
